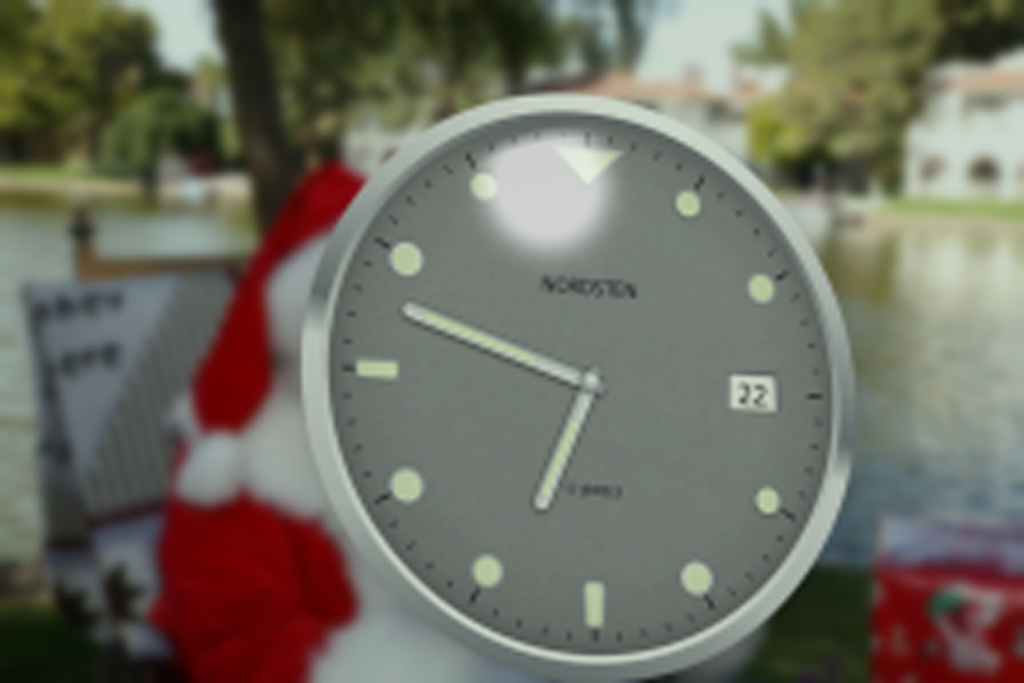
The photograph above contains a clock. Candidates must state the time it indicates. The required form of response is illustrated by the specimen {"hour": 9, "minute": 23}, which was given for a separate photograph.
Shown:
{"hour": 6, "minute": 48}
